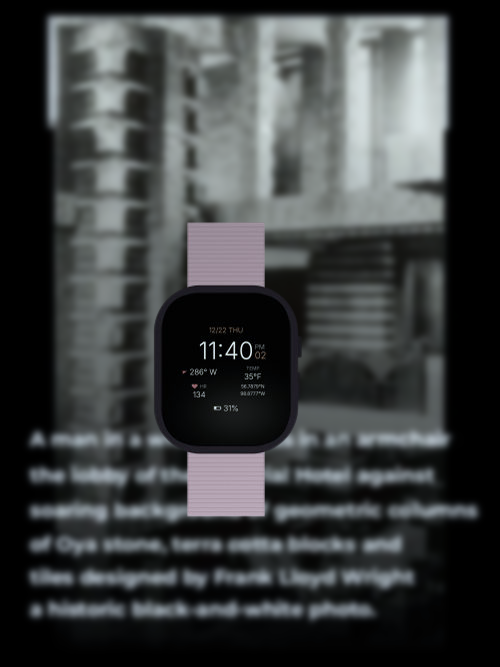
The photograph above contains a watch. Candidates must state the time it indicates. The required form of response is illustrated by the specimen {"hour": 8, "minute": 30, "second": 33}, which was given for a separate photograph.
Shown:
{"hour": 11, "minute": 40, "second": 2}
